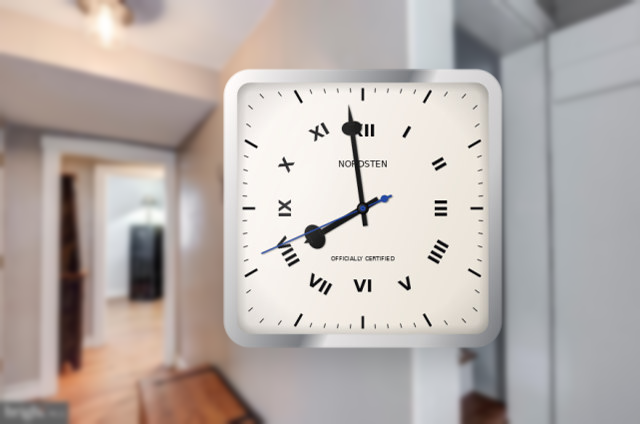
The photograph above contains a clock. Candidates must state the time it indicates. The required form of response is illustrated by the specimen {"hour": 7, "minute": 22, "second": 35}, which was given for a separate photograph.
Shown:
{"hour": 7, "minute": 58, "second": 41}
